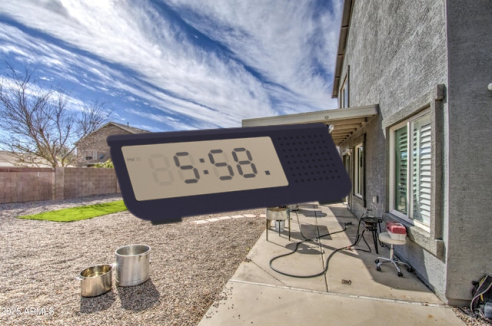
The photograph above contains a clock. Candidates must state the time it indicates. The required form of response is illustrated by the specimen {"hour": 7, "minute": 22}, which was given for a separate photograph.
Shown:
{"hour": 5, "minute": 58}
